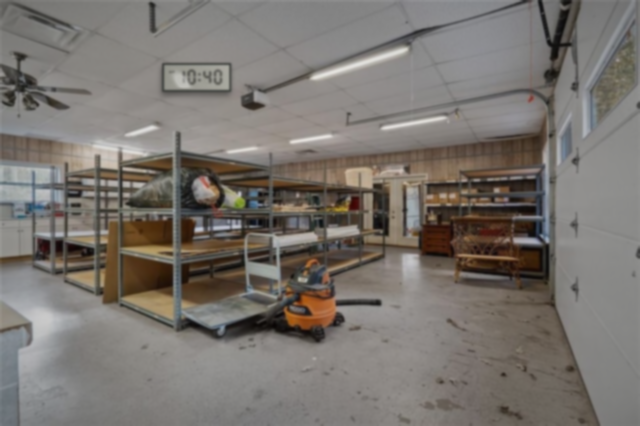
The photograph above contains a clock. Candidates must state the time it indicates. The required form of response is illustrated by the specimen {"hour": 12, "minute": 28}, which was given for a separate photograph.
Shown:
{"hour": 10, "minute": 40}
